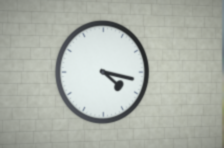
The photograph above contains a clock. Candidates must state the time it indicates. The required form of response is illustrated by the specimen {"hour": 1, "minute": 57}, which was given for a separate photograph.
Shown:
{"hour": 4, "minute": 17}
